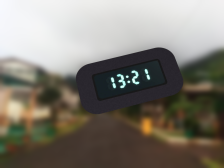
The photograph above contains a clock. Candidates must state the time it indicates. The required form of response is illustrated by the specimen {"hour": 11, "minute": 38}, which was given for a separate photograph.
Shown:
{"hour": 13, "minute": 21}
